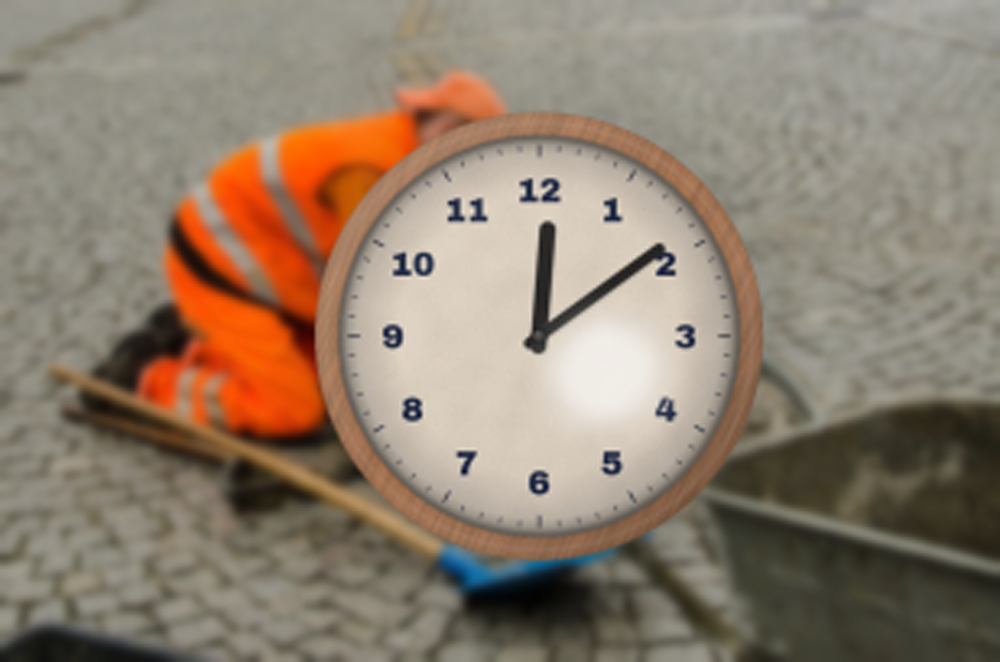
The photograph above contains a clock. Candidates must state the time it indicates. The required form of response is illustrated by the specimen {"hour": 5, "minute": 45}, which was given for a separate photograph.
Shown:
{"hour": 12, "minute": 9}
